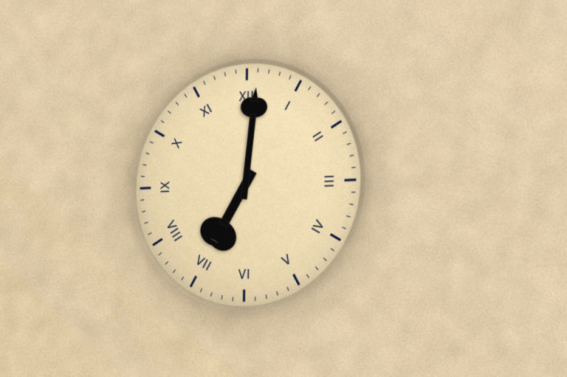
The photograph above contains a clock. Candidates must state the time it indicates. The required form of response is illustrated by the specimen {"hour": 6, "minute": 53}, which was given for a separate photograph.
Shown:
{"hour": 7, "minute": 1}
